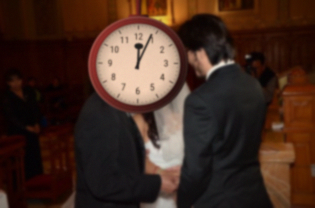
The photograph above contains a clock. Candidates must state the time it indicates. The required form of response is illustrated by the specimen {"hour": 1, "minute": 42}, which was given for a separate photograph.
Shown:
{"hour": 12, "minute": 4}
